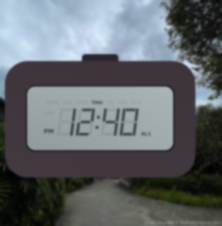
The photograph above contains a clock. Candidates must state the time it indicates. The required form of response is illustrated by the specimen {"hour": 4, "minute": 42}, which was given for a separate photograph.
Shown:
{"hour": 12, "minute": 40}
